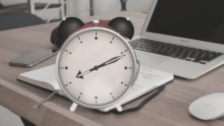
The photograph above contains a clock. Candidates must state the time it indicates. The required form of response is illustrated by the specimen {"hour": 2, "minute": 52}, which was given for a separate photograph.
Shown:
{"hour": 8, "minute": 11}
